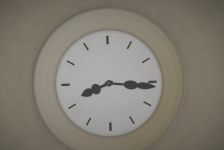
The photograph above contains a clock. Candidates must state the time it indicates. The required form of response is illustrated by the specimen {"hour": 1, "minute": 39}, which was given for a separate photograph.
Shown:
{"hour": 8, "minute": 16}
